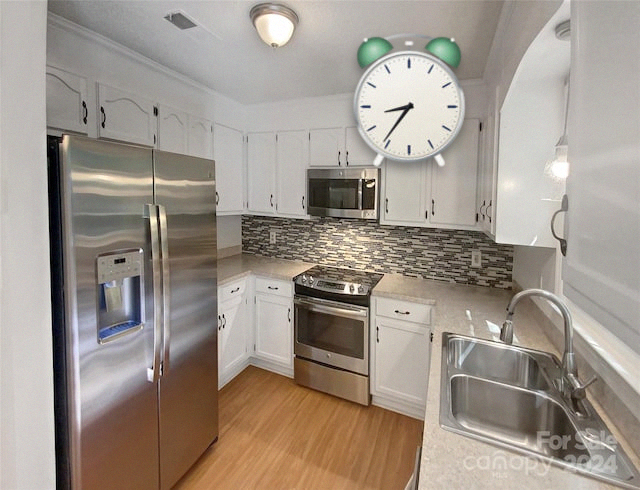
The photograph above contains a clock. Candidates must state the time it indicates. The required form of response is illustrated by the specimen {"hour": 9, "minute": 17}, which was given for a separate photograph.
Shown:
{"hour": 8, "minute": 36}
